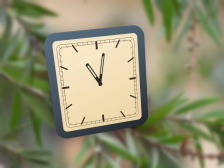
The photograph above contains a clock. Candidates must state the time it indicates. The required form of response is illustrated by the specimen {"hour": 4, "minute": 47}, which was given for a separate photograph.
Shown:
{"hour": 11, "minute": 2}
